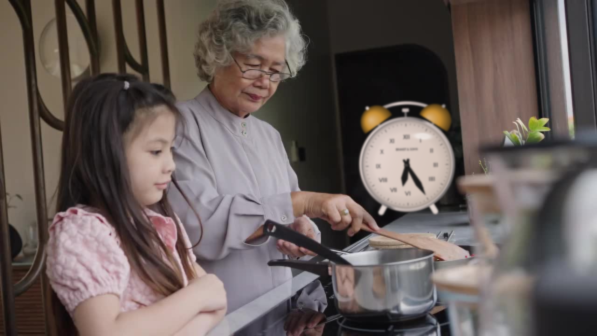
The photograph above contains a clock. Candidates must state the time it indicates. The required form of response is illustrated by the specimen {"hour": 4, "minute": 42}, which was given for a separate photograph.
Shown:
{"hour": 6, "minute": 25}
